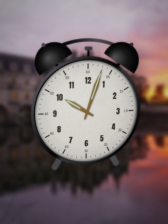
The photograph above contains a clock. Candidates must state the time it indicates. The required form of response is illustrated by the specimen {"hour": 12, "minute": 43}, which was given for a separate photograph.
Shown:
{"hour": 10, "minute": 3}
